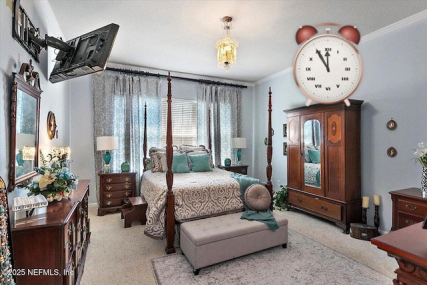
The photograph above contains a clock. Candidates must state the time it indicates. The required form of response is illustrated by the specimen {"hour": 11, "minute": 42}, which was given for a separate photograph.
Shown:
{"hour": 11, "minute": 55}
